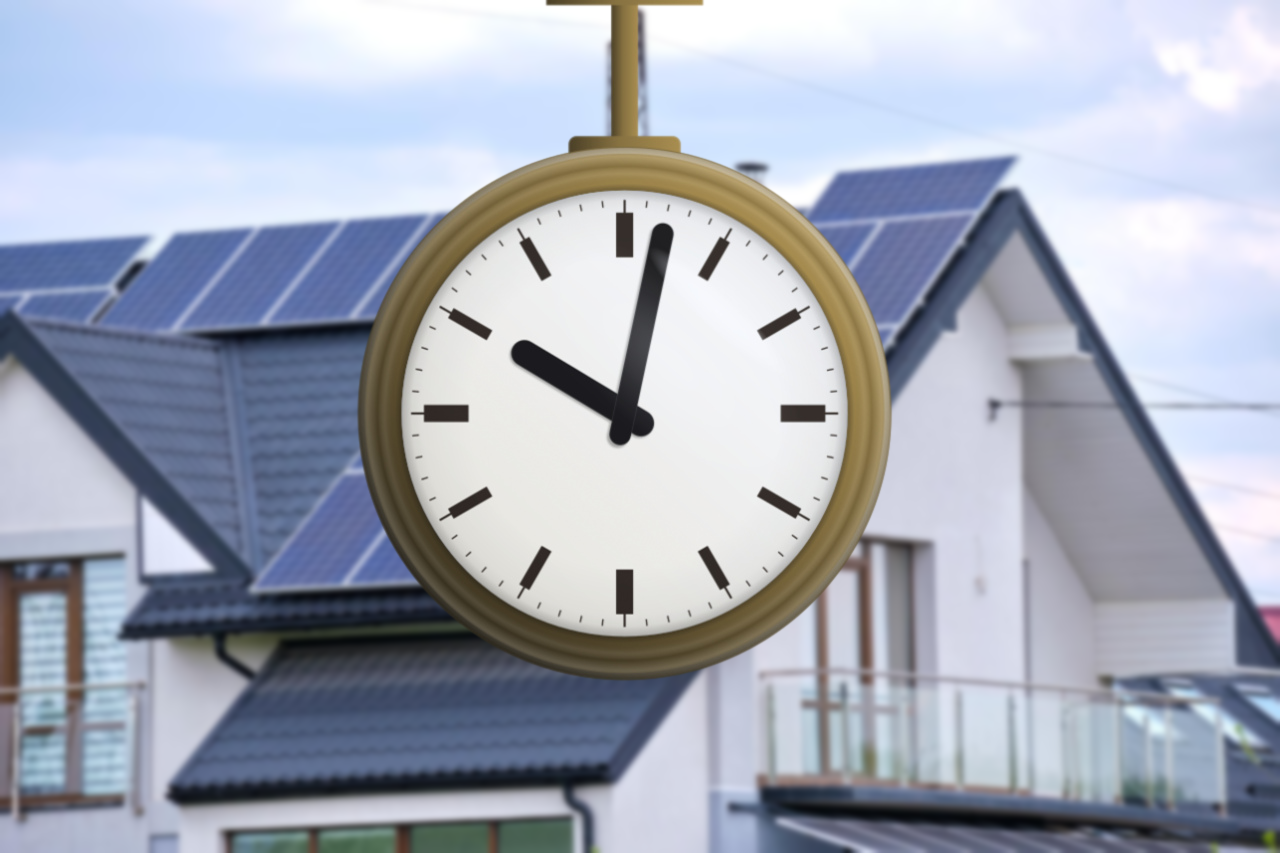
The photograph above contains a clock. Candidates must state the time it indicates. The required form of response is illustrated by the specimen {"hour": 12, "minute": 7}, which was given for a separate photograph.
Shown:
{"hour": 10, "minute": 2}
